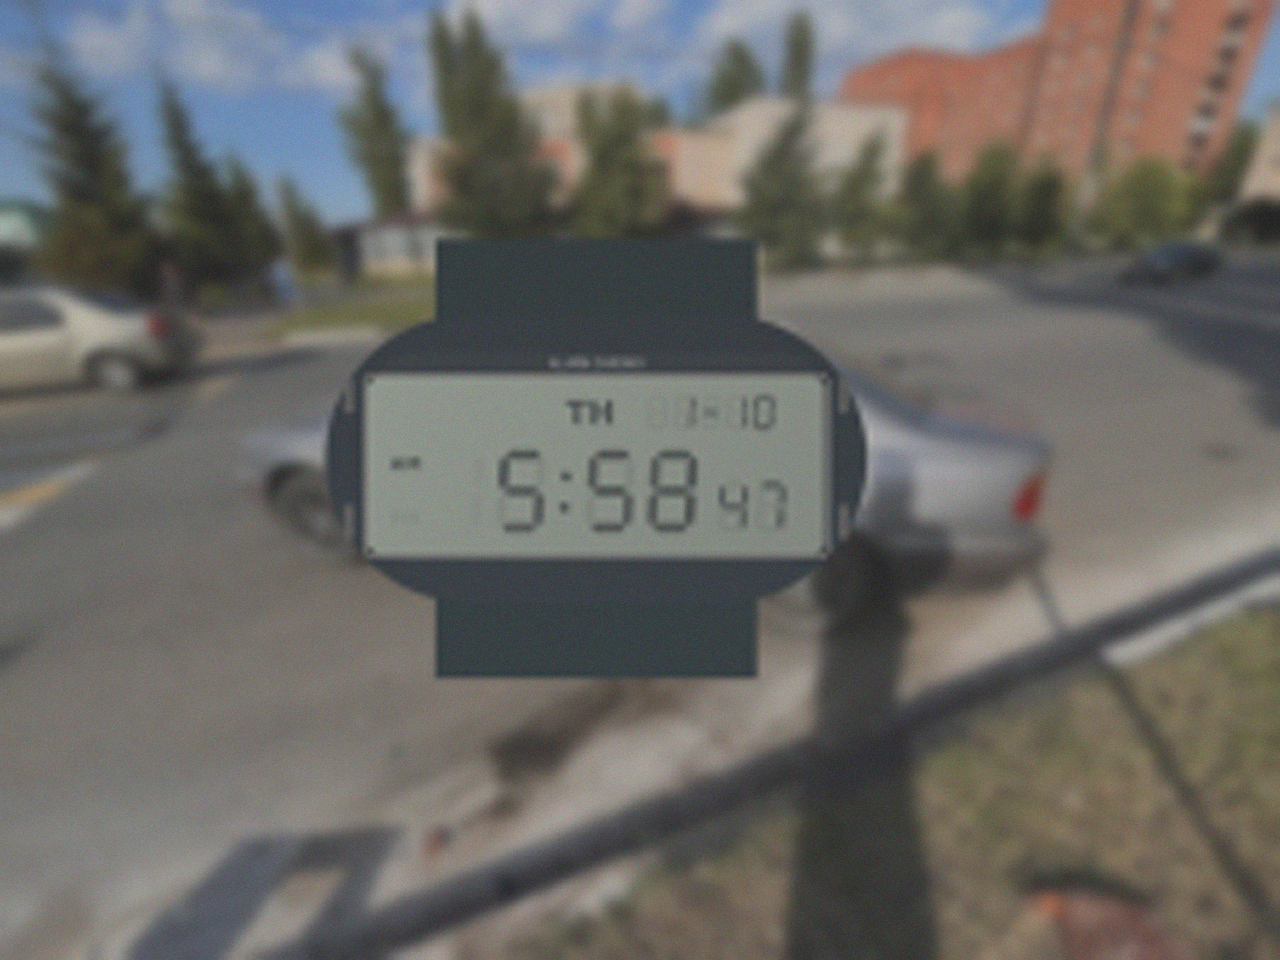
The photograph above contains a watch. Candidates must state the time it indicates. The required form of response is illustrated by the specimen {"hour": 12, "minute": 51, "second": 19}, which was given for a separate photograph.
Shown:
{"hour": 5, "minute": 58, "second": 47}
